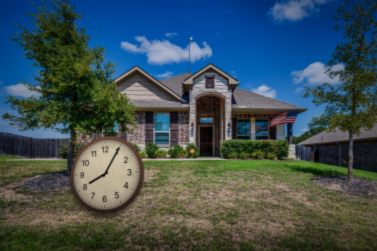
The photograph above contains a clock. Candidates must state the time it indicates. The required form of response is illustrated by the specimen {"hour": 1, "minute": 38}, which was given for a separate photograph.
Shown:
{"hour": 8, "minute": 5}
